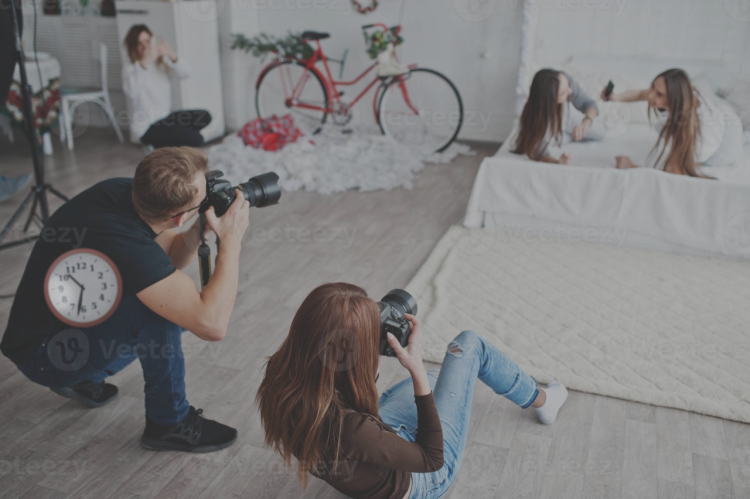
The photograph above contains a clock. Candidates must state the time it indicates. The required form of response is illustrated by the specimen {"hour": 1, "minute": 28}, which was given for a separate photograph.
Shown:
{"hour": 10, "minute": 32}
